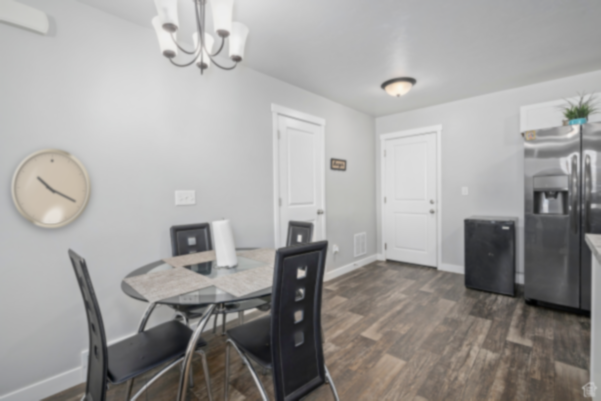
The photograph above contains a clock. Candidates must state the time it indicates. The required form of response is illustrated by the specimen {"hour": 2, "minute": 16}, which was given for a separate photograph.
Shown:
{"hour": 10, "minute": 19}
